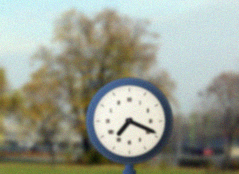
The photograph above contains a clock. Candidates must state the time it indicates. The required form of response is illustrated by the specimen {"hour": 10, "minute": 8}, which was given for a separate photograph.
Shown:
{"hour": 7, "minute": 19}
